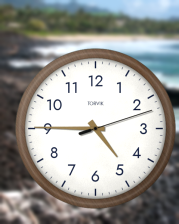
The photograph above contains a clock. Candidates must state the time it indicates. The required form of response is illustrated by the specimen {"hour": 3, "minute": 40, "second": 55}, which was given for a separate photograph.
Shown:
{"hour": 4, "minute": 45, "second": 12}
